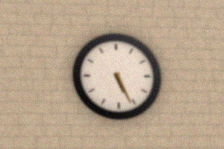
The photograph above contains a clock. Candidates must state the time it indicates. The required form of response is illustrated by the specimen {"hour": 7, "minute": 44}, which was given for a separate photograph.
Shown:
{"hour": 5, "minute": 26}
